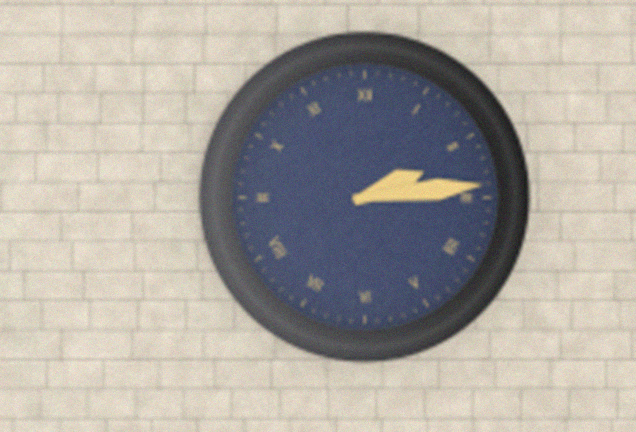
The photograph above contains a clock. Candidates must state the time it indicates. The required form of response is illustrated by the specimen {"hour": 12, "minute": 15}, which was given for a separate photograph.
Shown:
{"hour": 2, "minute": 14}
